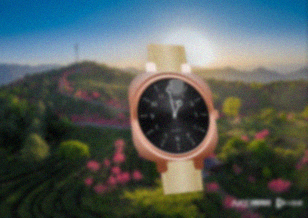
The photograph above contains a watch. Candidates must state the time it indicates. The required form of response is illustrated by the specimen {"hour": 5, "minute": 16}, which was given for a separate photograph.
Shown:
{"hour": 12, "minute": 59}
